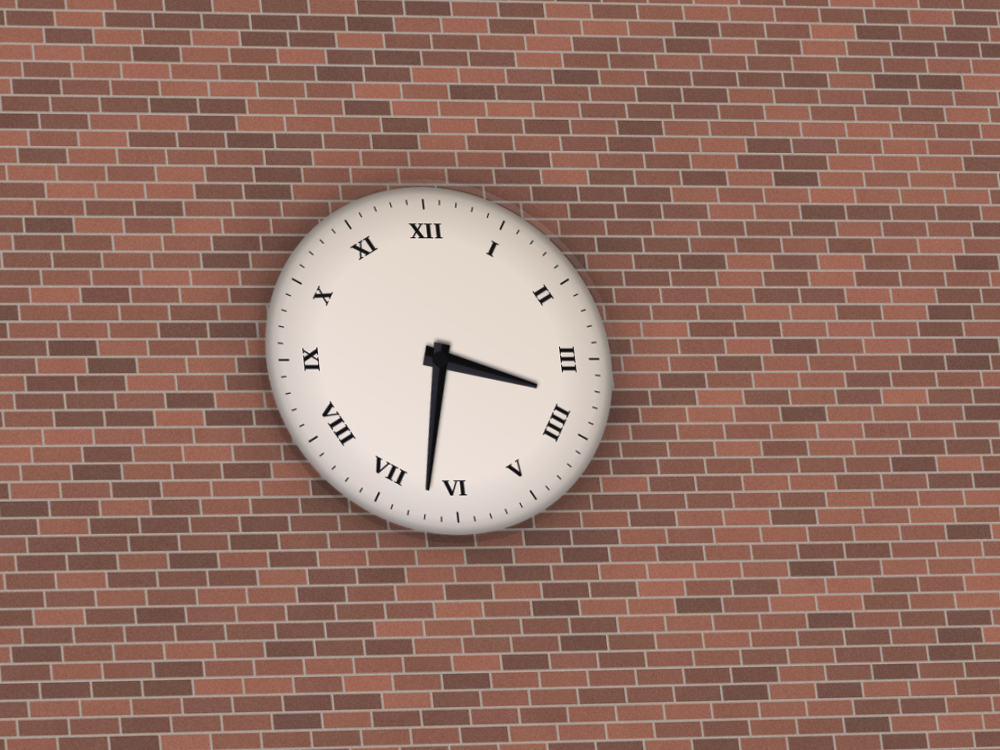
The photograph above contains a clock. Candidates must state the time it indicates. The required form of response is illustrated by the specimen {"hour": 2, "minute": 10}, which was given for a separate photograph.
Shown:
{"hour": 3, "minute": 32}
